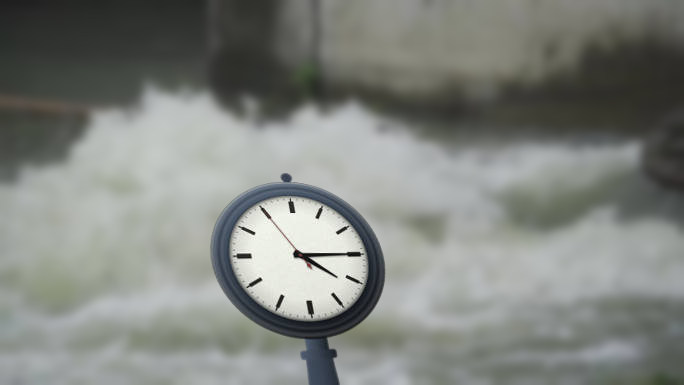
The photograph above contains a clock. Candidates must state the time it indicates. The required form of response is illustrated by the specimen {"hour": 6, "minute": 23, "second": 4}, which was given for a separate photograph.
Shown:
{"hour": 4, "minute": 14, "second": 55}
